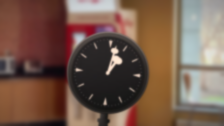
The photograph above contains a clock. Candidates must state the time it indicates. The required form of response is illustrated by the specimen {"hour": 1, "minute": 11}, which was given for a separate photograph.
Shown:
{"hour": 1, "minute": 2}
